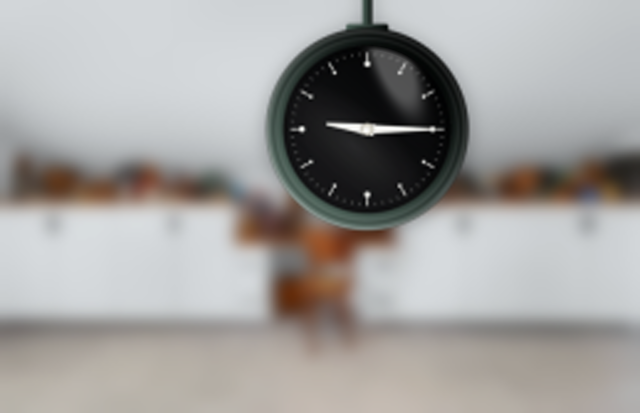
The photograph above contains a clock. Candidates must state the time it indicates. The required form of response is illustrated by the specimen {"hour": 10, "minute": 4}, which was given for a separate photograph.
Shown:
{"hour": 9, "minute": 15}
